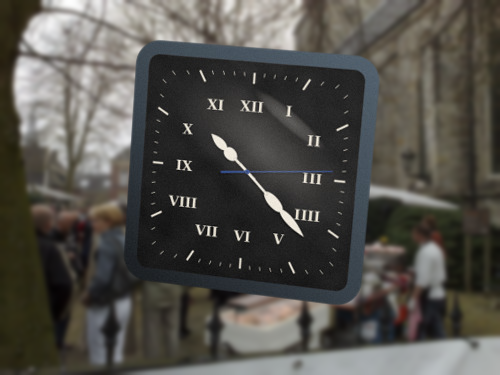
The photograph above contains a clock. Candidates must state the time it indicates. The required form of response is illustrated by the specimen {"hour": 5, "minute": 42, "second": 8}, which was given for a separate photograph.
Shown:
{"hour": 10, "minute": 22, "second": 14}
